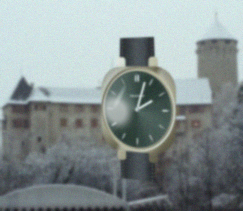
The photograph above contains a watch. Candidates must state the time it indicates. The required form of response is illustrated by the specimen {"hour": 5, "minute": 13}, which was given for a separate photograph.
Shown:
{"hour": 2, "minute": 3}
